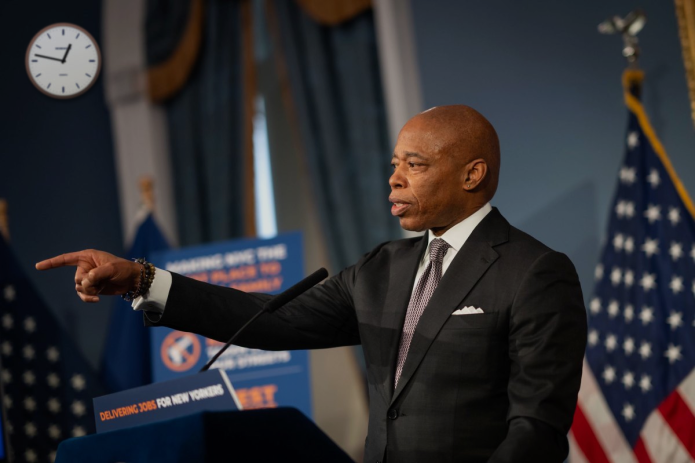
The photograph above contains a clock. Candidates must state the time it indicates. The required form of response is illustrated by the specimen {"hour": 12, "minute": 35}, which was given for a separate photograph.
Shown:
{"hour": 12, "minute": 47}
